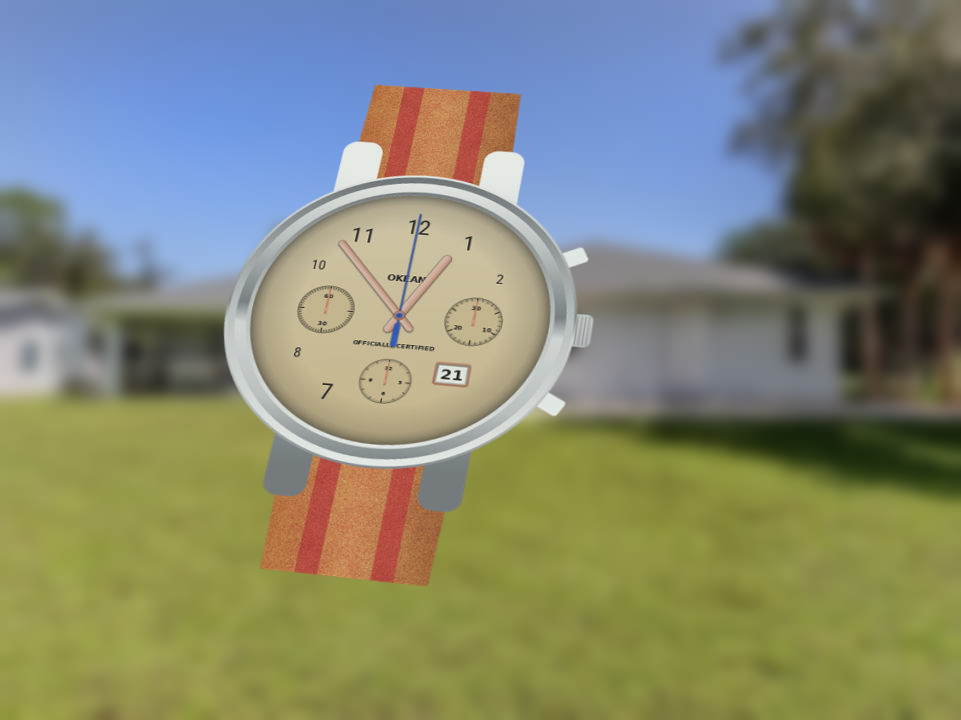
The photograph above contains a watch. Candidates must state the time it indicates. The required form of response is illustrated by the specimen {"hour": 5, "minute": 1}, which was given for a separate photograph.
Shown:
{"hour": 12, "minute": 53}
